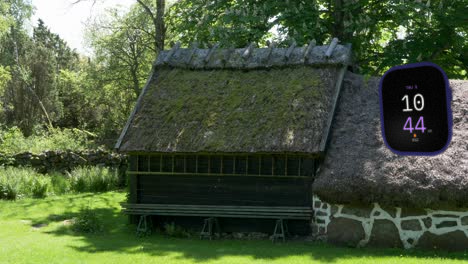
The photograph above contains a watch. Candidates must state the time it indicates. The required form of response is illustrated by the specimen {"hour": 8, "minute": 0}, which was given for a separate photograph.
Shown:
{"hour": 10, "minute": 44}
